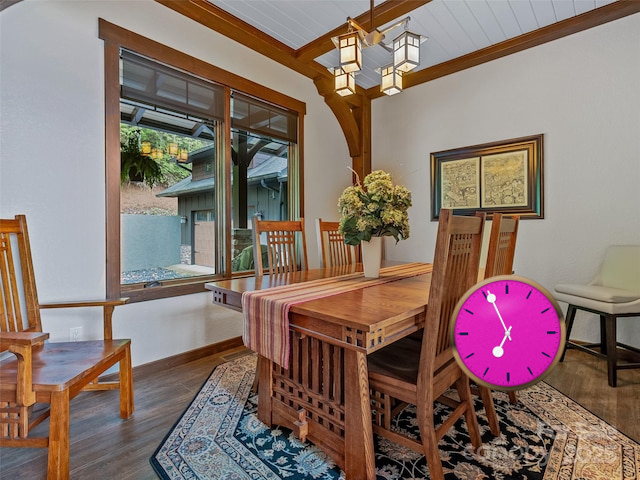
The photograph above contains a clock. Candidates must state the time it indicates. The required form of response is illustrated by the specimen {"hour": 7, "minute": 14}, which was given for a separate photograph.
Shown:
{"hour": 6, "minute": 56}
